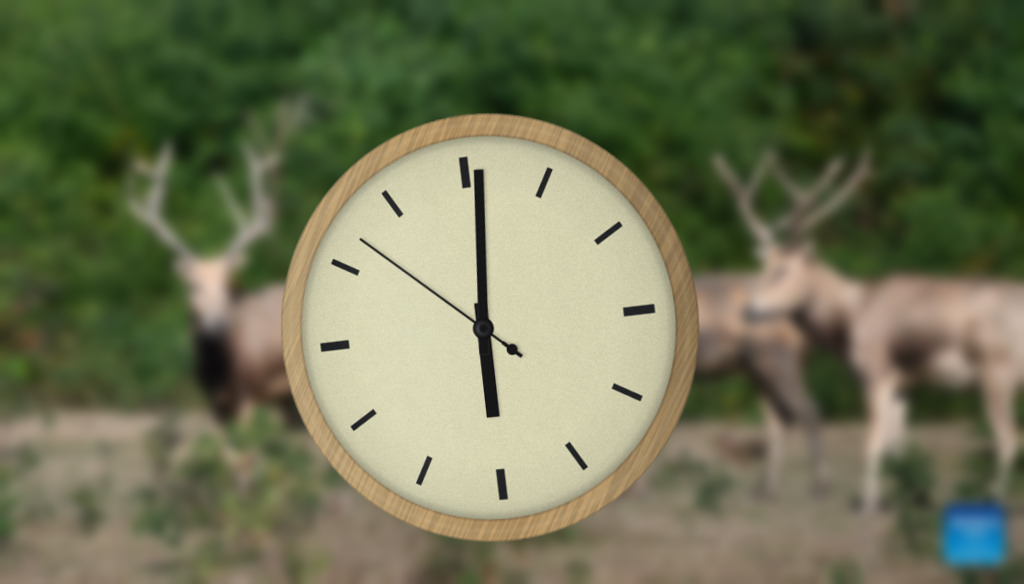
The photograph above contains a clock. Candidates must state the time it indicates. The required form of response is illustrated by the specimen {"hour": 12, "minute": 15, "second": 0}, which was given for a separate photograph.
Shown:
{"hour": 6, "minute": 0, "second": 52}
